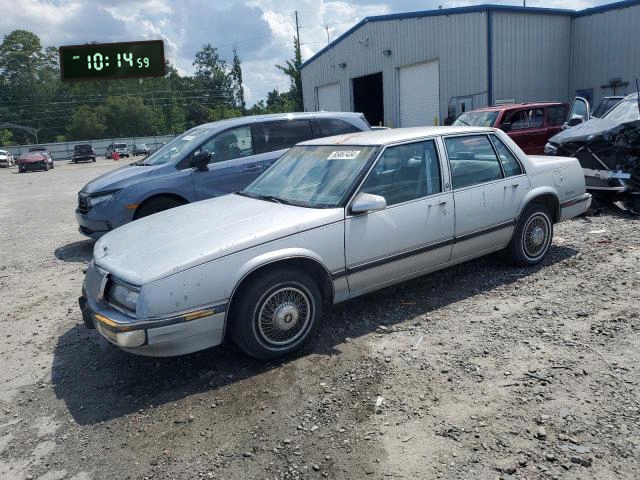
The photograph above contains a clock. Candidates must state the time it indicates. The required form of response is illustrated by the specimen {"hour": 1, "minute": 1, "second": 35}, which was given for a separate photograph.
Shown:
{"hour": 10, "minute": 14, "second": 59}
